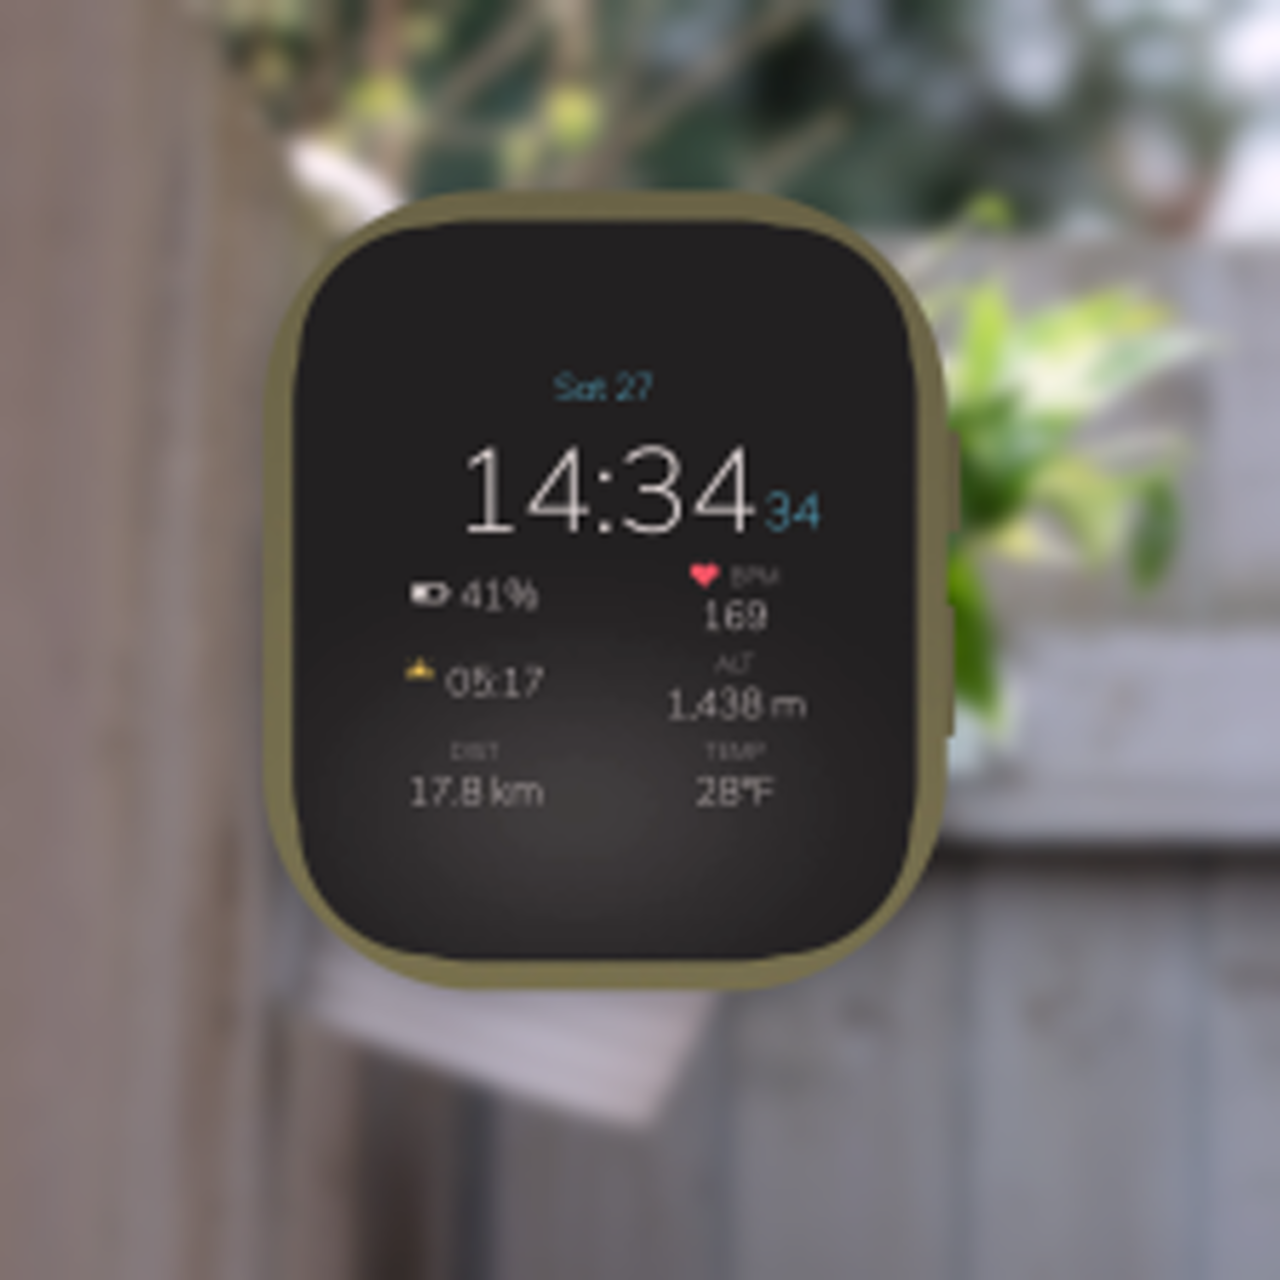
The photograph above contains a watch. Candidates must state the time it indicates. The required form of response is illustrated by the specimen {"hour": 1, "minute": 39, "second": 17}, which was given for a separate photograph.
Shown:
{"hour": 14, "minute": 34, "second": 34}
